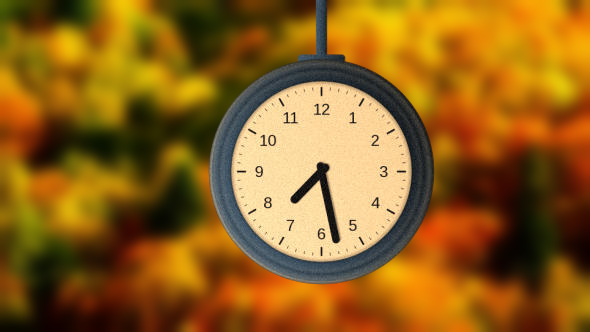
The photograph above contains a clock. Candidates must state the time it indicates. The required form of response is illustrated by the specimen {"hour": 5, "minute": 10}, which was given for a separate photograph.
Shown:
{"hour": 7, "minute": 28}
